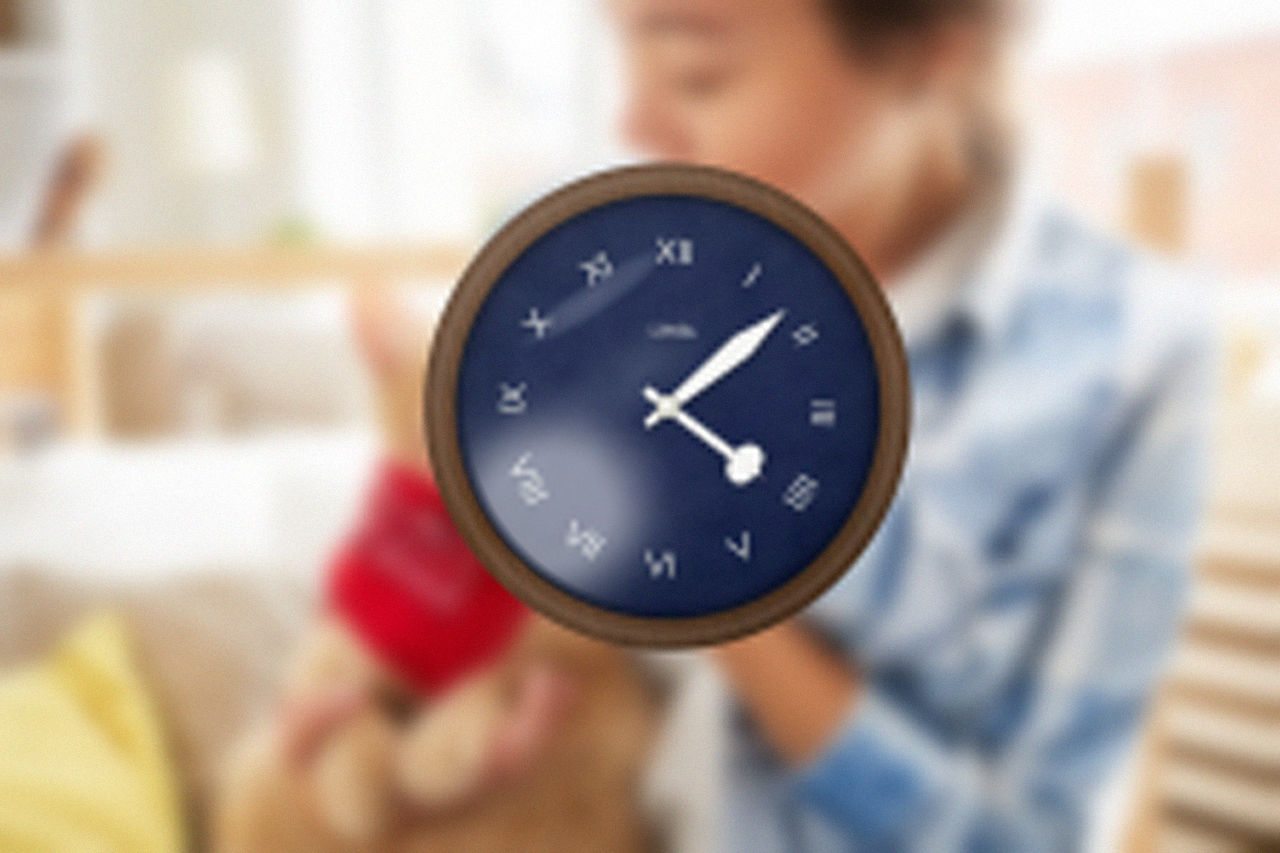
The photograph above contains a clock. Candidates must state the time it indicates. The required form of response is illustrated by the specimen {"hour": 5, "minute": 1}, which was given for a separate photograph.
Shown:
{"hour": 4, "minute": 8}
